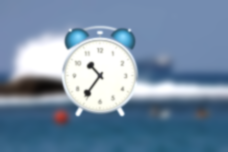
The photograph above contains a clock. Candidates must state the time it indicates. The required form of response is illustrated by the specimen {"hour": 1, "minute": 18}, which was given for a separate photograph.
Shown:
{"hour": 10, "minute": 36}
